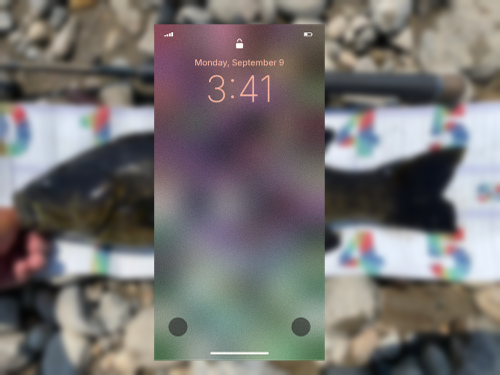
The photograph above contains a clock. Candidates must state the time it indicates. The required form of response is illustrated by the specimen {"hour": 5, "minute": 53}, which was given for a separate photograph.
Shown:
{"hour": 3, "minute": 41}
